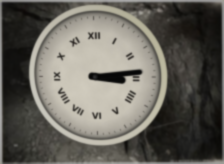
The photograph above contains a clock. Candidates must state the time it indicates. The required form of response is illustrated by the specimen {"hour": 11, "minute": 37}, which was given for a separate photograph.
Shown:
{"hour": 3, "minute": 14}
